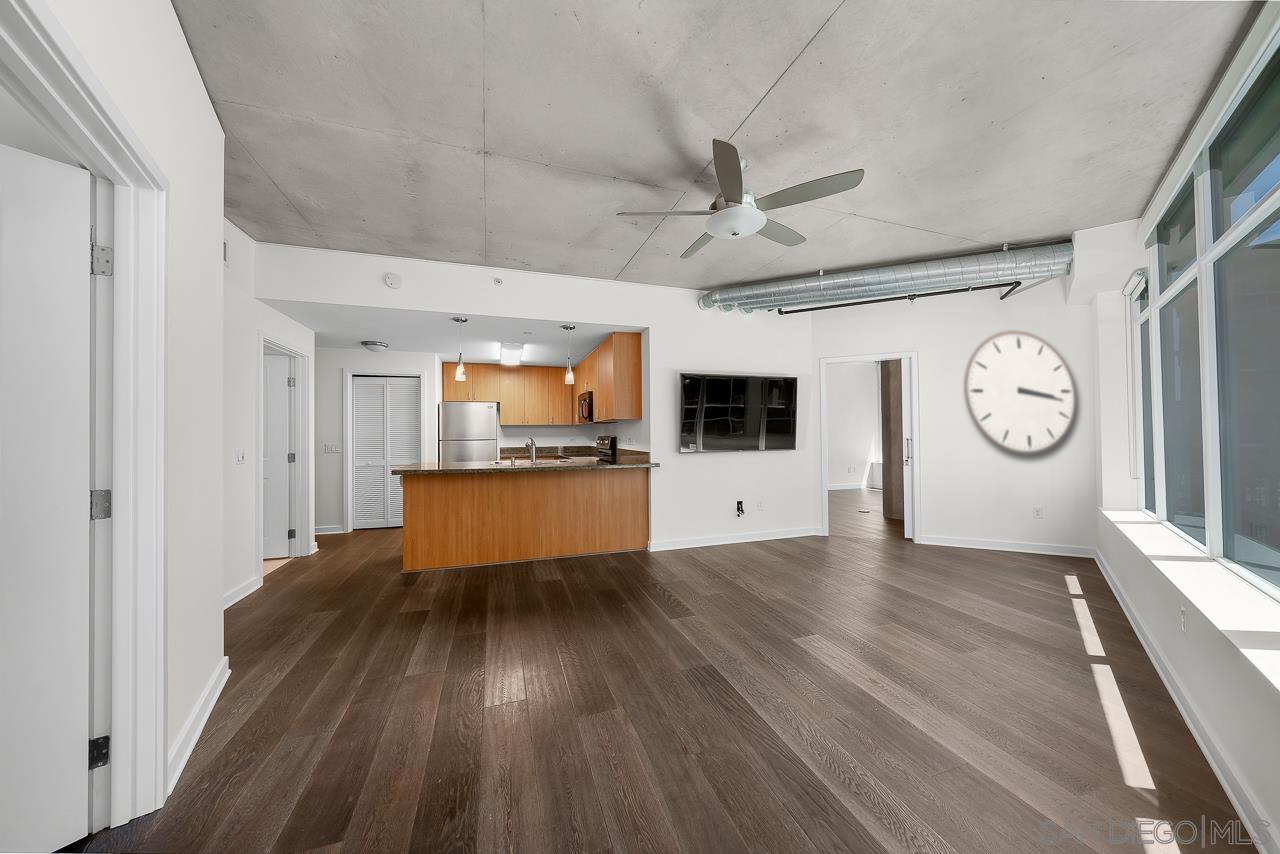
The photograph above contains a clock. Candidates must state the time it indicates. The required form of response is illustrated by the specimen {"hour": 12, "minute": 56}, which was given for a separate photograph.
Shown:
{"hour": 3, "minute": 17}
